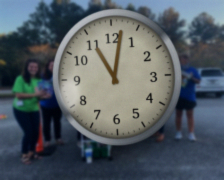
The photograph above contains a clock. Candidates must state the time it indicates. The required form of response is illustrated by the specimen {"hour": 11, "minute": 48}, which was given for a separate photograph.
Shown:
{"hour": 11, "minute": 2}
